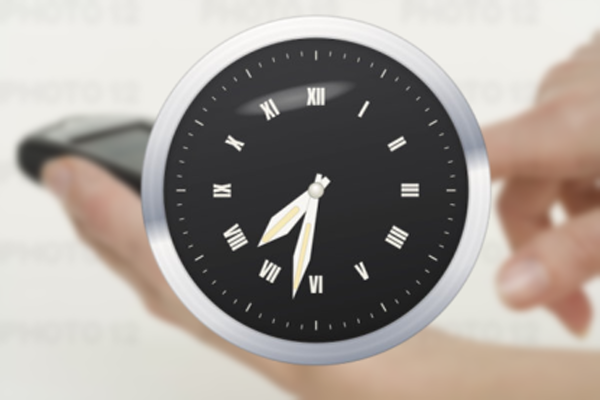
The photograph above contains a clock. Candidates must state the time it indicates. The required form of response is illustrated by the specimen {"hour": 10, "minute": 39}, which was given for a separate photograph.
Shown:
{"hour": 7, "minute": 32}
